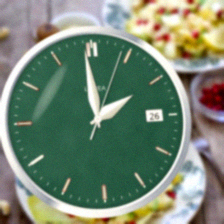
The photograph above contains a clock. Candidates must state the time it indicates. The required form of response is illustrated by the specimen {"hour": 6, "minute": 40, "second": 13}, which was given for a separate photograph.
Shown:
{"hour": 1, "minute": 59, "second": 4}
